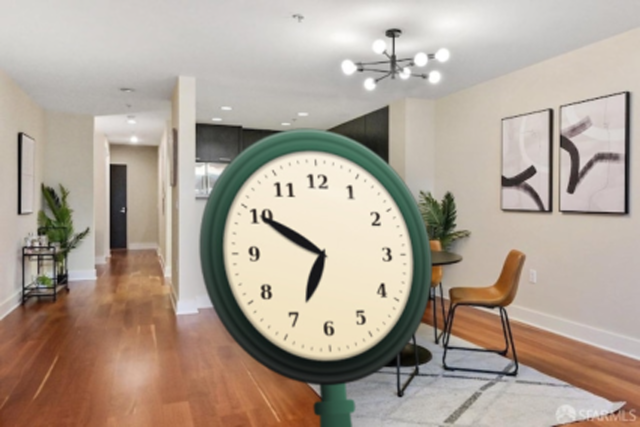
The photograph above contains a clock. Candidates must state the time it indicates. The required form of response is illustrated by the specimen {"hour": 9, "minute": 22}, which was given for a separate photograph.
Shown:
{"hour": 6, "minute": 50}
